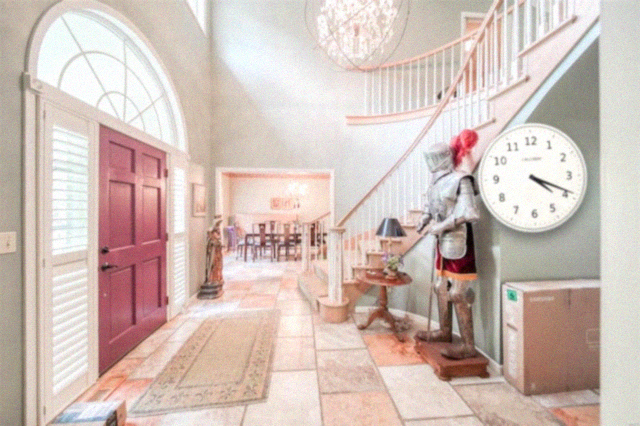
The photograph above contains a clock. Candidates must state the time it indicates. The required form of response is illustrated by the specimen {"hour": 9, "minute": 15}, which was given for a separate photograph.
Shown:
{"hour": 4, "minute": 19}
